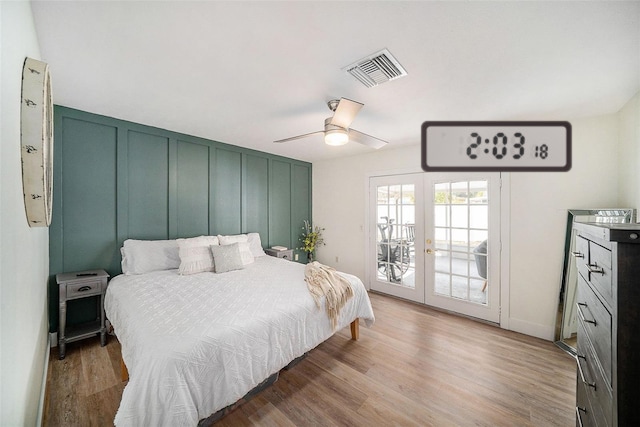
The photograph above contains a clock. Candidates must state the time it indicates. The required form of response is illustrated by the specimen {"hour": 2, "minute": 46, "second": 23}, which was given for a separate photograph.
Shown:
{"hour": 2, "minute": 3, "second": 18}
